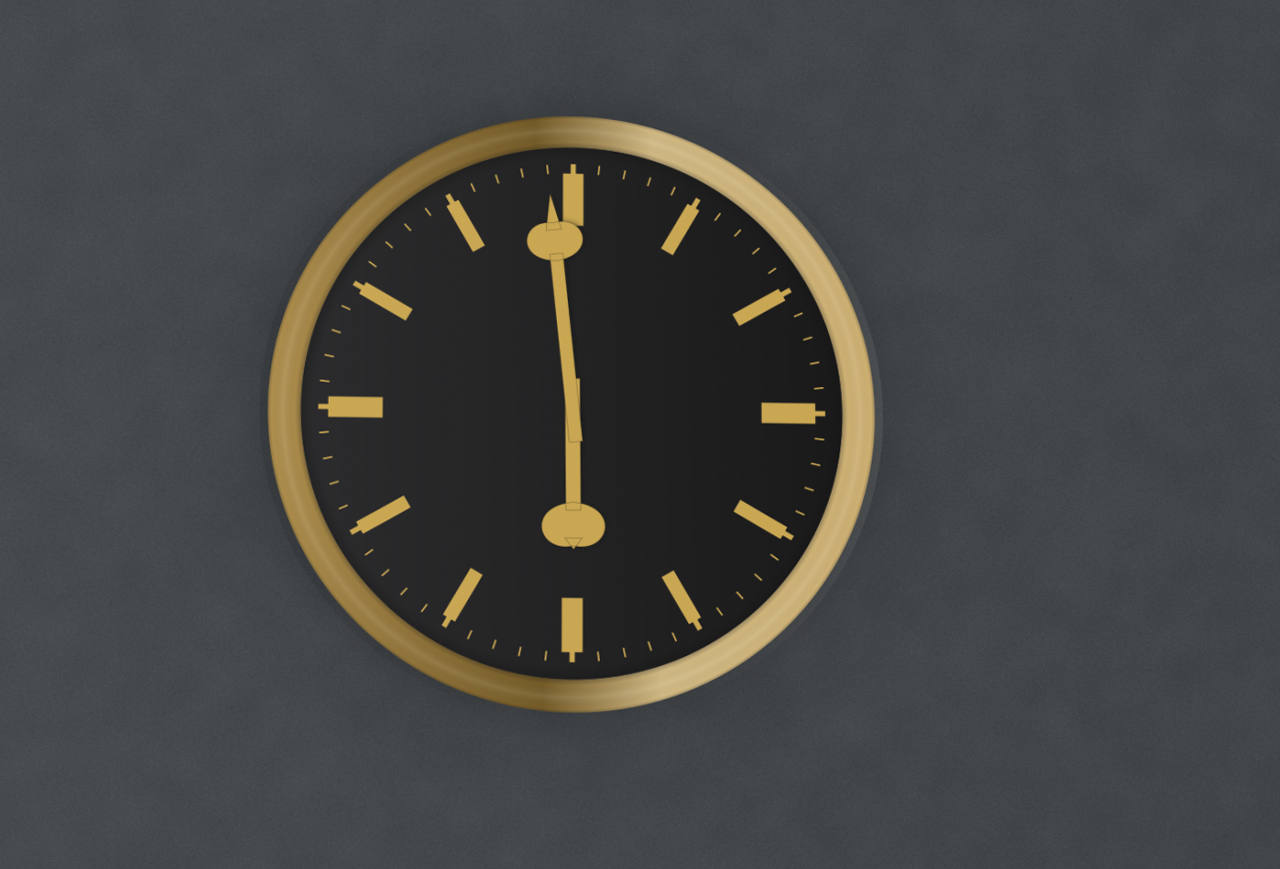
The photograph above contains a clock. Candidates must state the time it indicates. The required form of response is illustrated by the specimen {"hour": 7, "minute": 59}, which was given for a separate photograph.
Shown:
{"hour": 5, "minute": 59}
